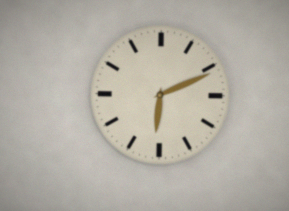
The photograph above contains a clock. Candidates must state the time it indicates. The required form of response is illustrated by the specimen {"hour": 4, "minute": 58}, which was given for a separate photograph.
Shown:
{"hour": 6, "minute": 11}
